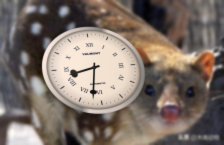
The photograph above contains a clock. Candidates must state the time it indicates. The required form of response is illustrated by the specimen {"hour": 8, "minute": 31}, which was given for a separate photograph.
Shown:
{"hour": 8, "minute": 32}
